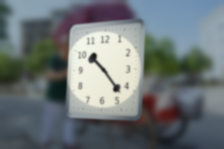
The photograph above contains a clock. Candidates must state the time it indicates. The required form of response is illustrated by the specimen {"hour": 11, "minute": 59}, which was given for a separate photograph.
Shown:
{"hour": 10, "minute": 23}
